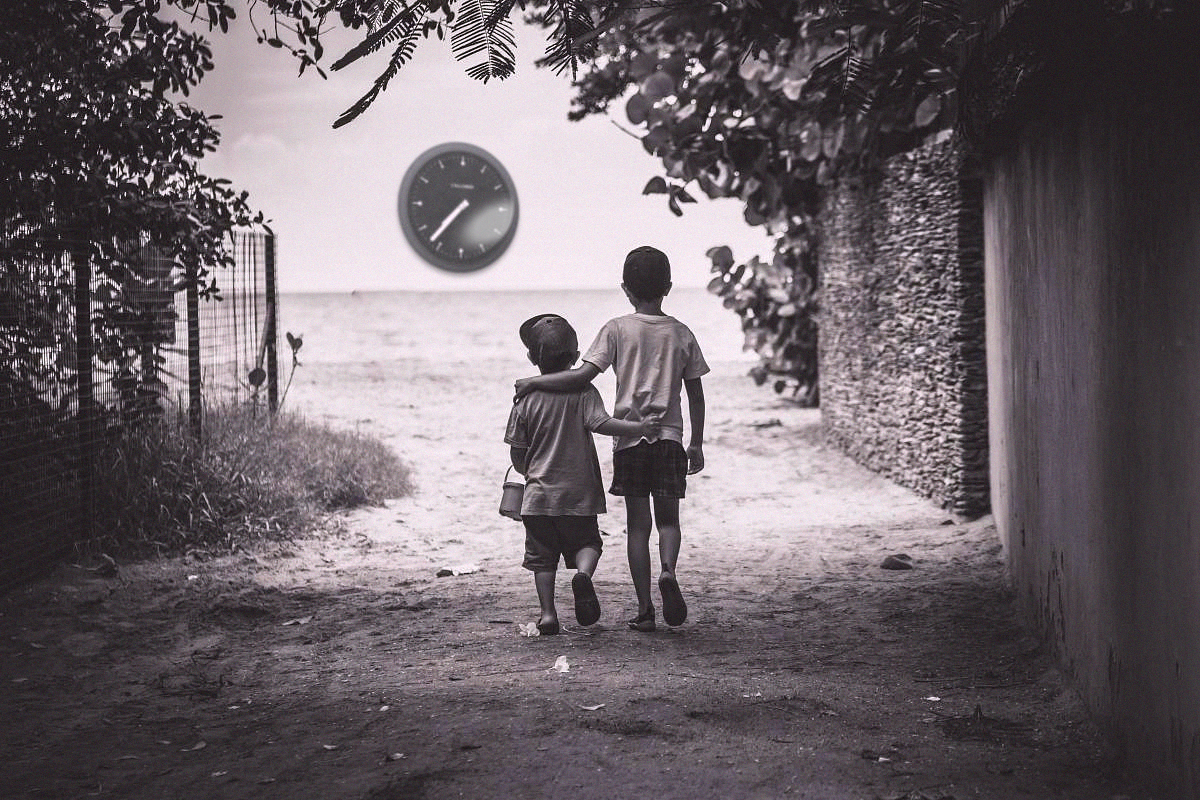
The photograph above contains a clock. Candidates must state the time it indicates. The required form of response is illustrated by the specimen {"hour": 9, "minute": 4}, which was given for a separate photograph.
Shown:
{"hour": 7, "minute": 37}
